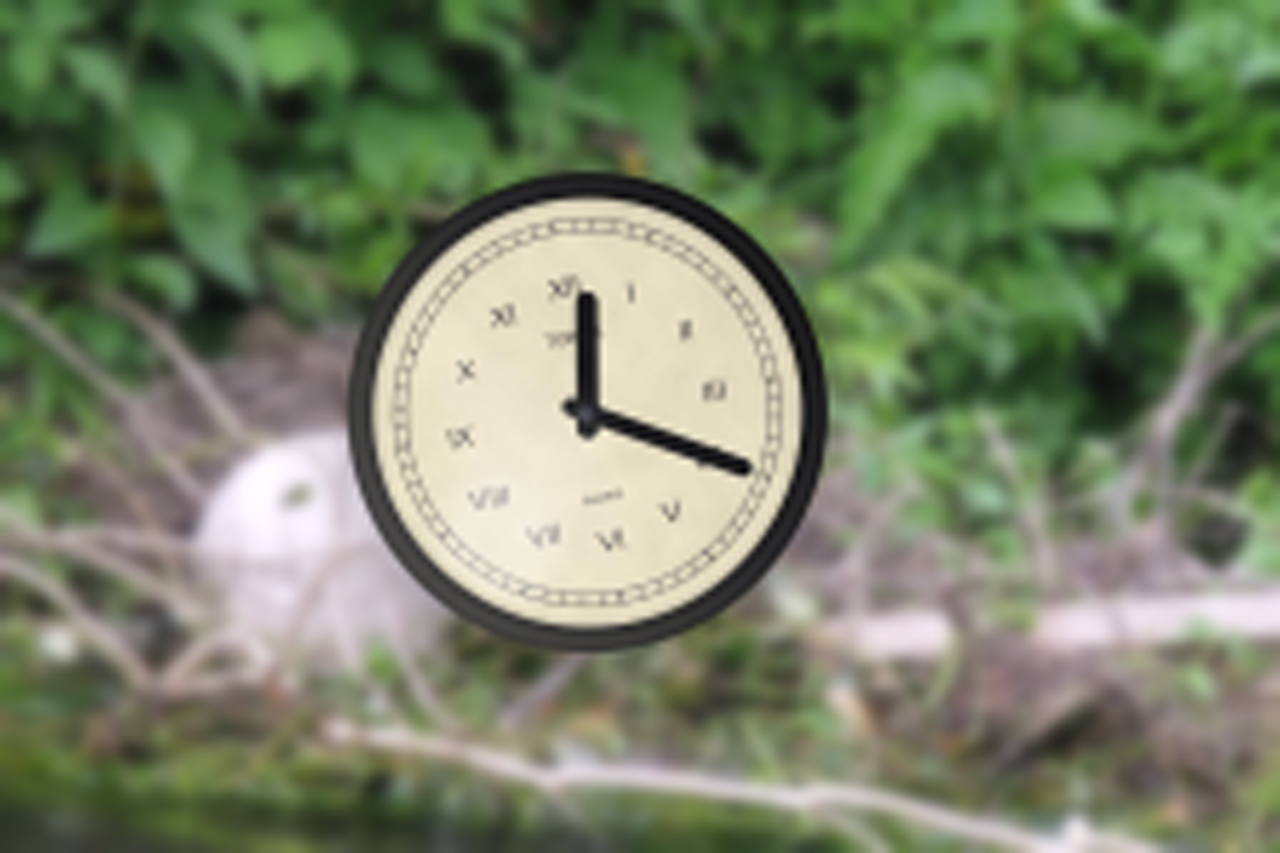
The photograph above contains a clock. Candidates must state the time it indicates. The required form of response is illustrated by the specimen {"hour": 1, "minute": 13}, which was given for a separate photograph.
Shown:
{"hour": 12, "minute": 20}
